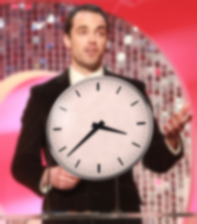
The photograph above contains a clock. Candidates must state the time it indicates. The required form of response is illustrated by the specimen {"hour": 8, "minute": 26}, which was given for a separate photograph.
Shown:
{"hour": 3, "minute": 38}
